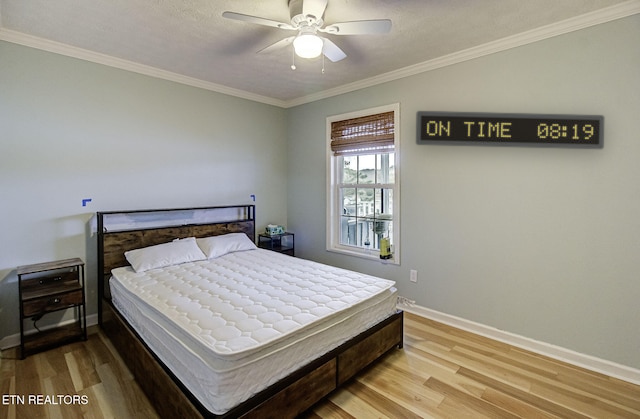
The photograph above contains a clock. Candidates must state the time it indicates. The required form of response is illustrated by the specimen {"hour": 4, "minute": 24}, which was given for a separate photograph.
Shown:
{"hour": 8, "minute": 19}
